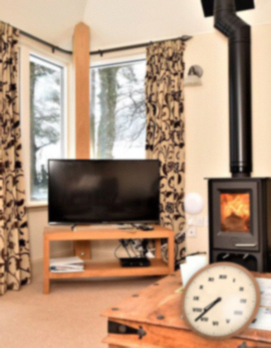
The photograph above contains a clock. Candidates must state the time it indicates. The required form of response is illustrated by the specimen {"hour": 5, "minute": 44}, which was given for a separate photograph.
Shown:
{"hour": 7, "minute": 37}
